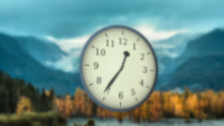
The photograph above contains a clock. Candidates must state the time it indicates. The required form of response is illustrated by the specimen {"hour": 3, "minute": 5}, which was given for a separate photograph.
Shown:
{"hour": 12, "minute": 36}
